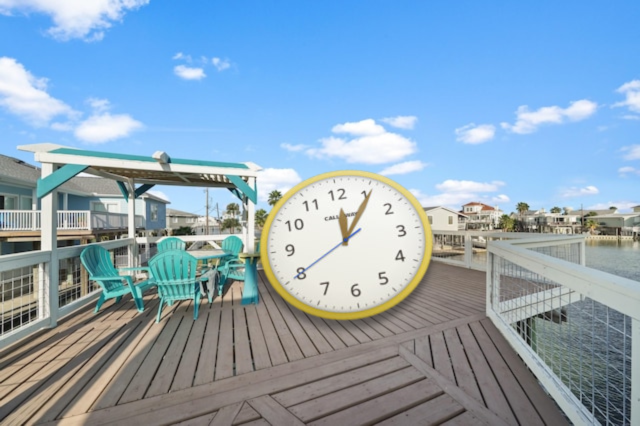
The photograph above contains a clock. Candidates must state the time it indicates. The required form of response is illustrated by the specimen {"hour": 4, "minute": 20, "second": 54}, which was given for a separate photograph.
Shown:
{"hour": 12, "minute": 5, "second": 40}
